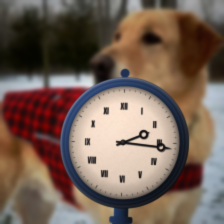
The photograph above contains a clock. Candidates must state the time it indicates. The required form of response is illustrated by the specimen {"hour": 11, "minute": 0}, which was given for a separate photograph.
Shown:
{"hour": 2, "minute": 16}
